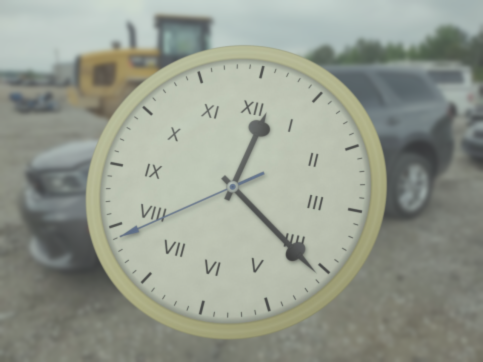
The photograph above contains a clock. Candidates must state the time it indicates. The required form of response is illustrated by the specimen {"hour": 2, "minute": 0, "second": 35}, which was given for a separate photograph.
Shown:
{"hour": 12, "minute": 20, "second": 39}
